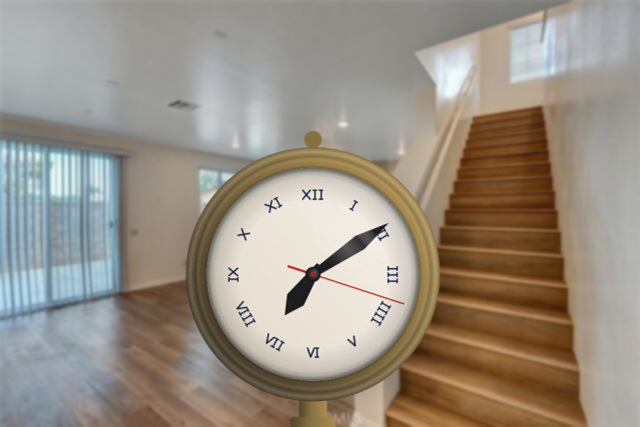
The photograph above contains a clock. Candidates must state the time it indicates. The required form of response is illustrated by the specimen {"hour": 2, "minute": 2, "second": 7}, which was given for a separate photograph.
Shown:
{"hour": 7, "minute": 9, "second": 18}
